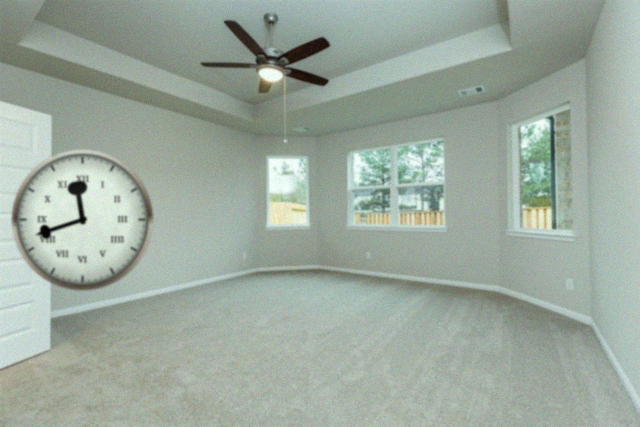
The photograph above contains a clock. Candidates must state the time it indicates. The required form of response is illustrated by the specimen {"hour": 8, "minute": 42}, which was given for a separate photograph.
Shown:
{"hour": 11, "minute": 42}
